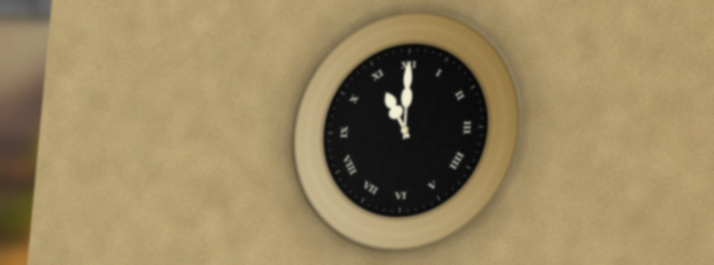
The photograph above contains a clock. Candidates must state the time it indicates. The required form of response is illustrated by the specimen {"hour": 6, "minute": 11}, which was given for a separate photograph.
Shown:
{"hour": 11, "minute": 0}
